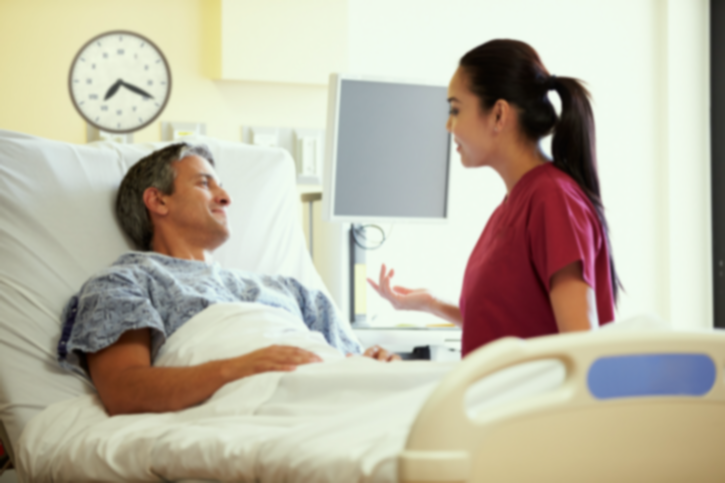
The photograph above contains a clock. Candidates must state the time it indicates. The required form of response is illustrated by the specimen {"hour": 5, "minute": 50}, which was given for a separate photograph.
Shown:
{"hour": 7, "minute": 19}
